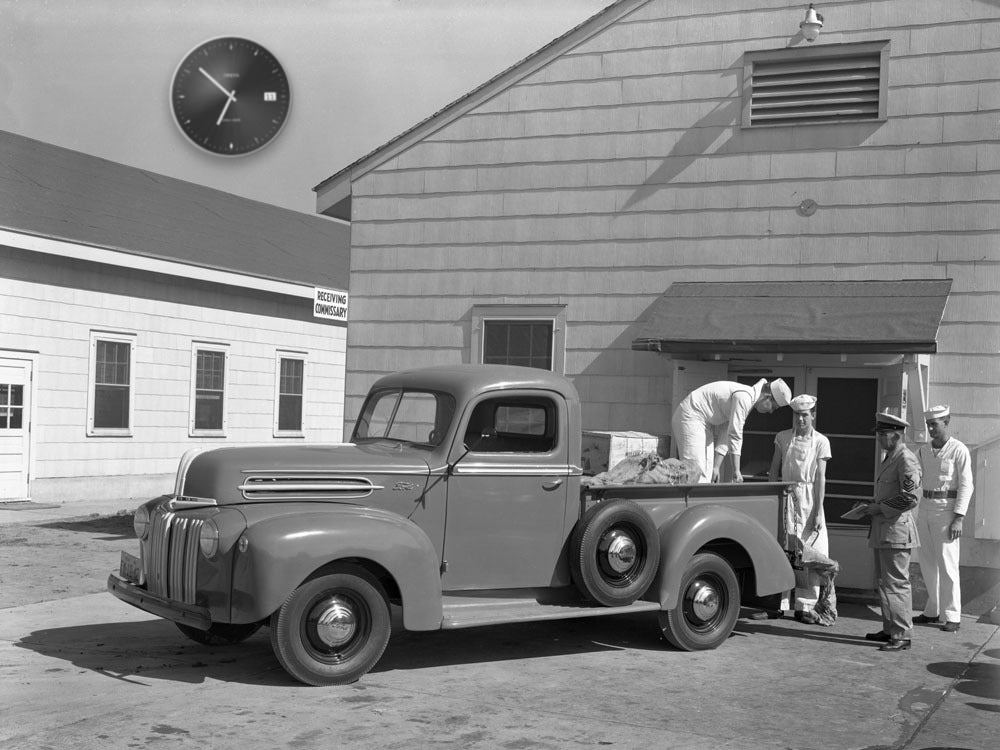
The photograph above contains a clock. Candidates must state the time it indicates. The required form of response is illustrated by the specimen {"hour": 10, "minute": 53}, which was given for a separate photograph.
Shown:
{"hour": 6, "minute": 52}
